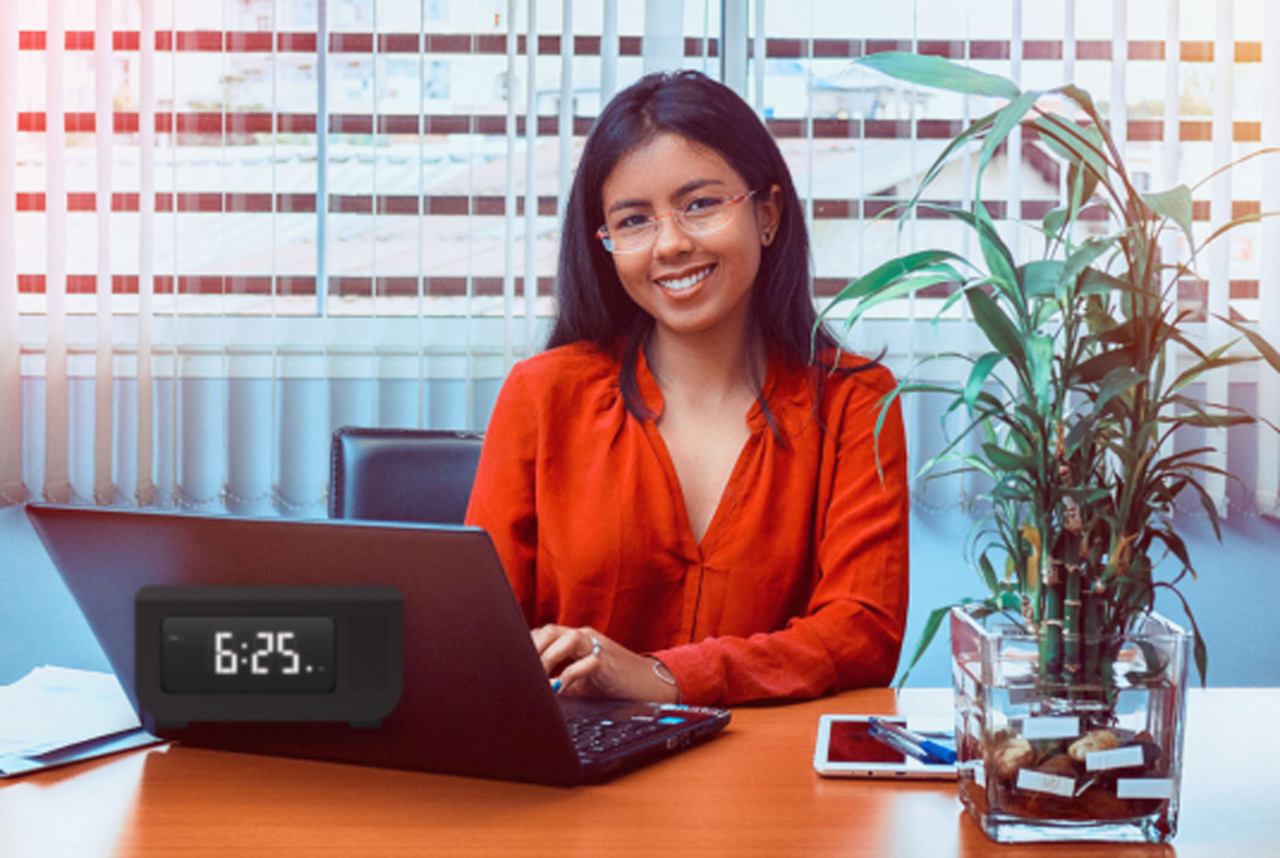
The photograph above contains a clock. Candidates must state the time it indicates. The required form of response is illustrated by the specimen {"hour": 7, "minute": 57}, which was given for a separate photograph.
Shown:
{"hour": 6, "minute": 25}
